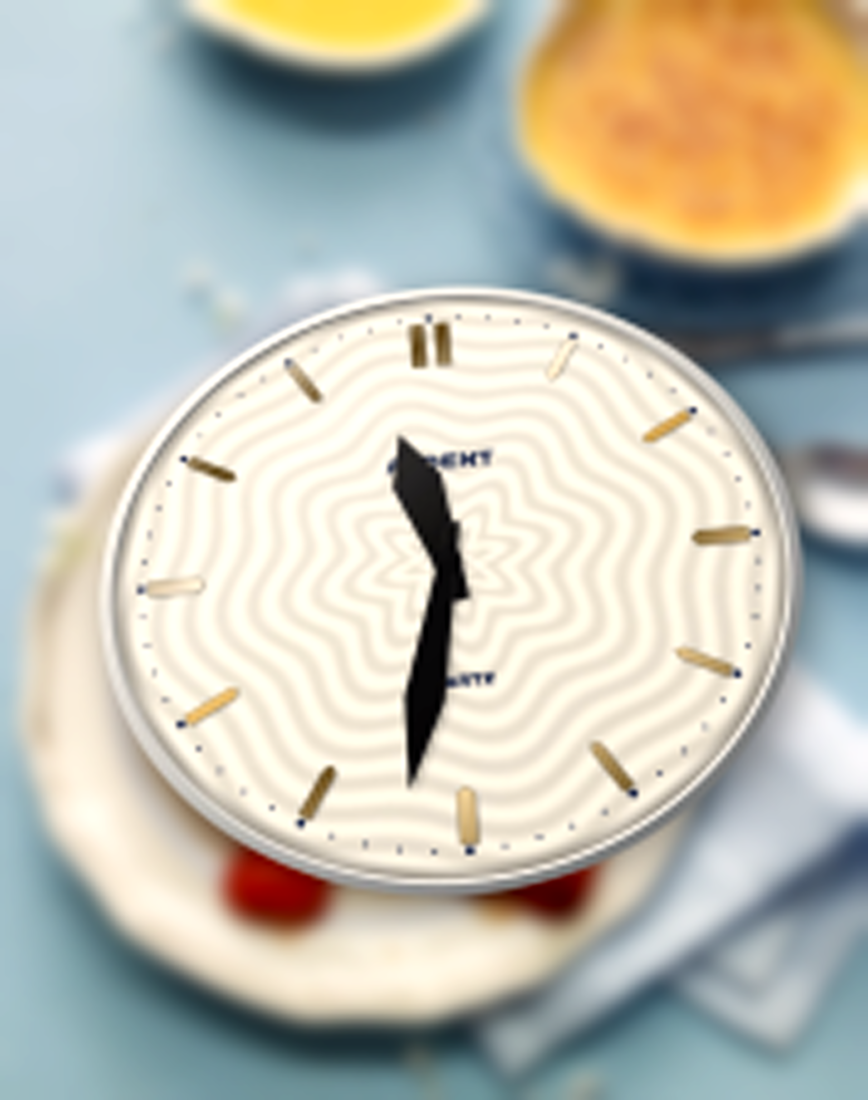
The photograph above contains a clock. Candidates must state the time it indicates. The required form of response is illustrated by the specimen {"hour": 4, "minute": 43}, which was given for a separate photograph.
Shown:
{"hour": 11, "minute": 32}
